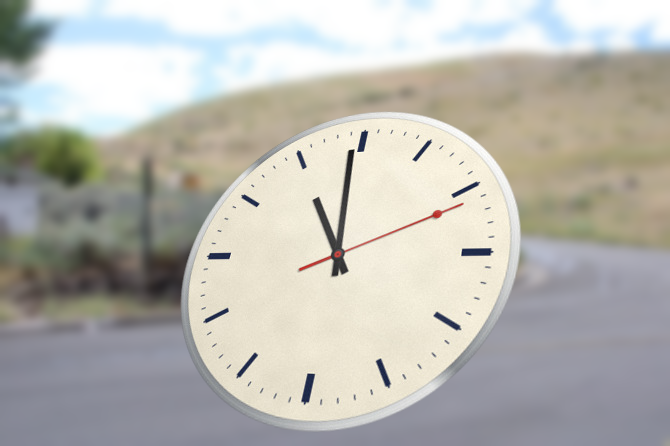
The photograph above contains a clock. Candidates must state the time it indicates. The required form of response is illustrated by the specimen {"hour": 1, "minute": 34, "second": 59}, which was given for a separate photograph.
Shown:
{"hour": 10, "minute": 59, "second": 11}
